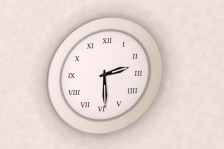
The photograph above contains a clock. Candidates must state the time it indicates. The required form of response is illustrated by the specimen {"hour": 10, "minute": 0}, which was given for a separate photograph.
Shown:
{"hour": 2, "minute": 29}
